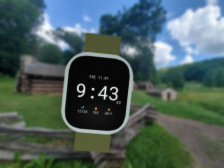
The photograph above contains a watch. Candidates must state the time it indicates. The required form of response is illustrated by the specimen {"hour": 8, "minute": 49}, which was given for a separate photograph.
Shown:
{"hour": 9, "minute": 43}
